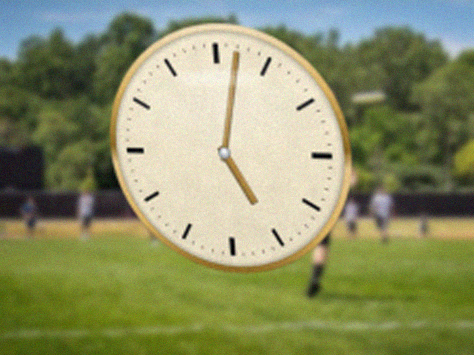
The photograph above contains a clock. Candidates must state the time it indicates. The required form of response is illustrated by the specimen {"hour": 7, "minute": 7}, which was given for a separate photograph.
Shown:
{"hour": 5, "minute": 2}
